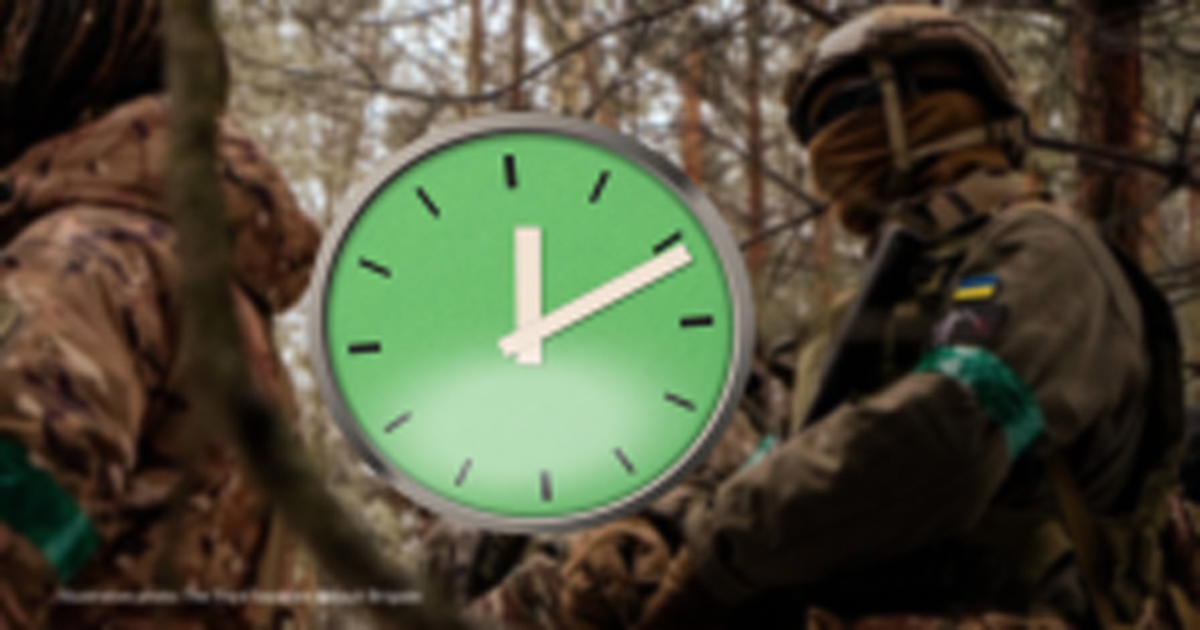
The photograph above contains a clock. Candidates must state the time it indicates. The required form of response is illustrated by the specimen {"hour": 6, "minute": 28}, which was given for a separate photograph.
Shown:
{"hour": 12, "minute": 11}
